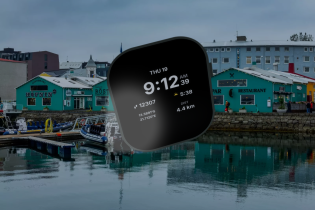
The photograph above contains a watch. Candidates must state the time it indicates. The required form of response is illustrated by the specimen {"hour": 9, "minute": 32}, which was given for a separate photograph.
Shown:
{"hour": 9, "minute": 12}
